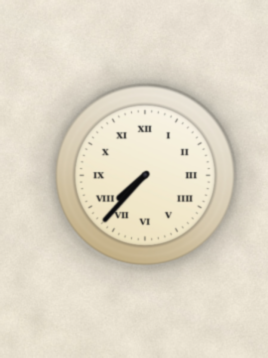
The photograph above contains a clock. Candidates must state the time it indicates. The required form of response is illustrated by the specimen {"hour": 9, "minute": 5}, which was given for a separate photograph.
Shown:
{"hour": 7, "minute": 37}
